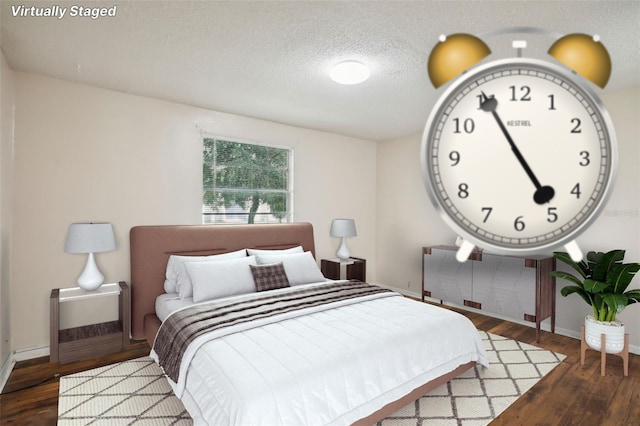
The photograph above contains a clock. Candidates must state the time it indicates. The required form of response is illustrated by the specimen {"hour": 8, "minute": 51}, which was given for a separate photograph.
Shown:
{"hour": 4, "minute": 55}
